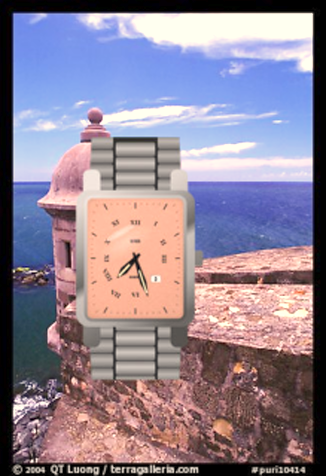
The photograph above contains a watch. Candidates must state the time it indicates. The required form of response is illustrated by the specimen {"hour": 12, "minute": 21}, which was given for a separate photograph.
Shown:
{"hour": 7, "minute": 27}
